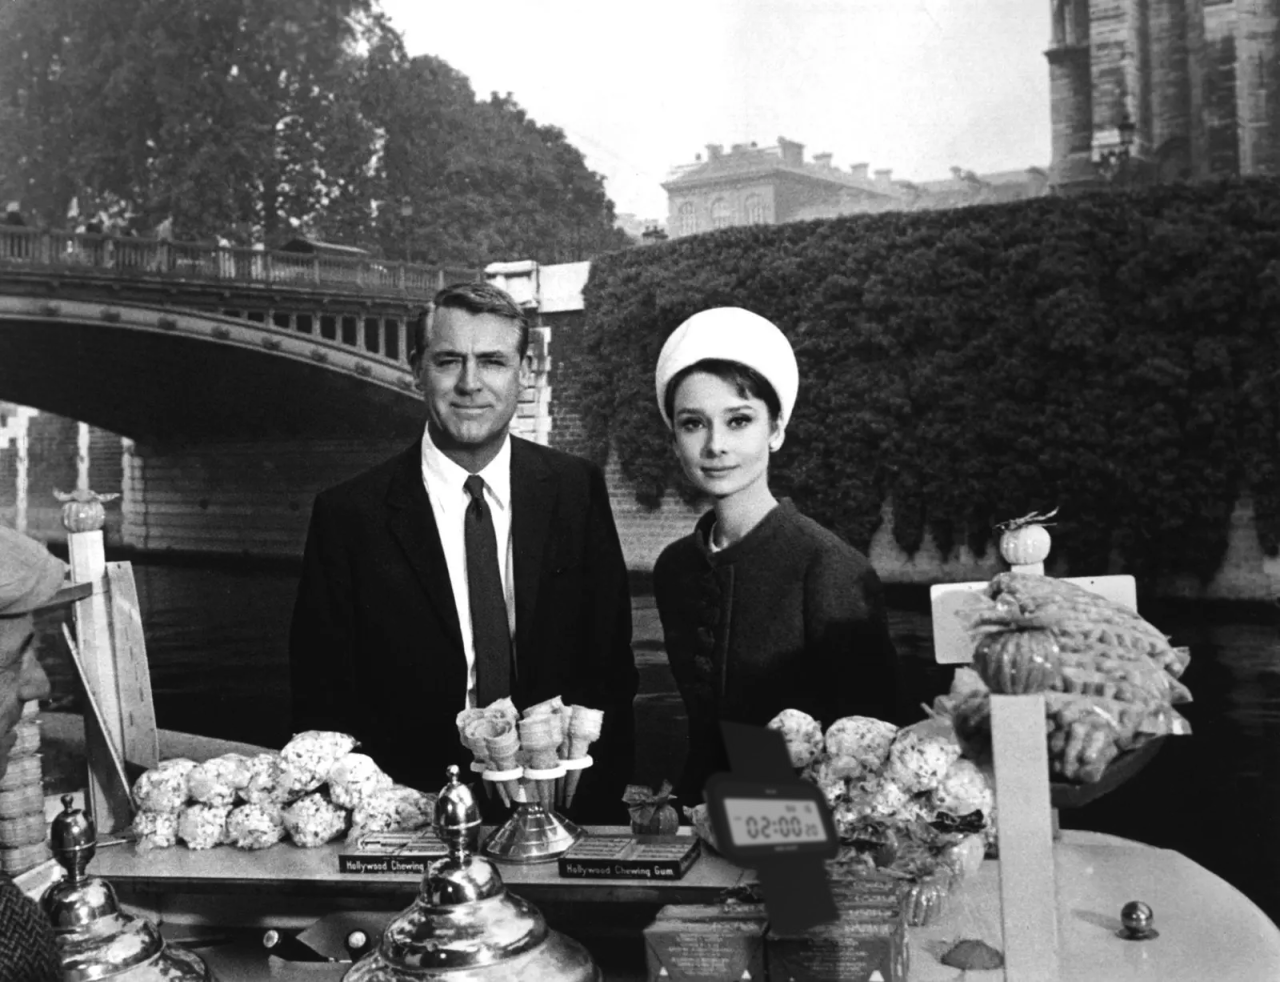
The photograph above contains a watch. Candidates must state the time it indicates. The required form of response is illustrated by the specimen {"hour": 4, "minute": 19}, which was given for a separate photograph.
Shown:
{"hour": 2, "minute": 0}
